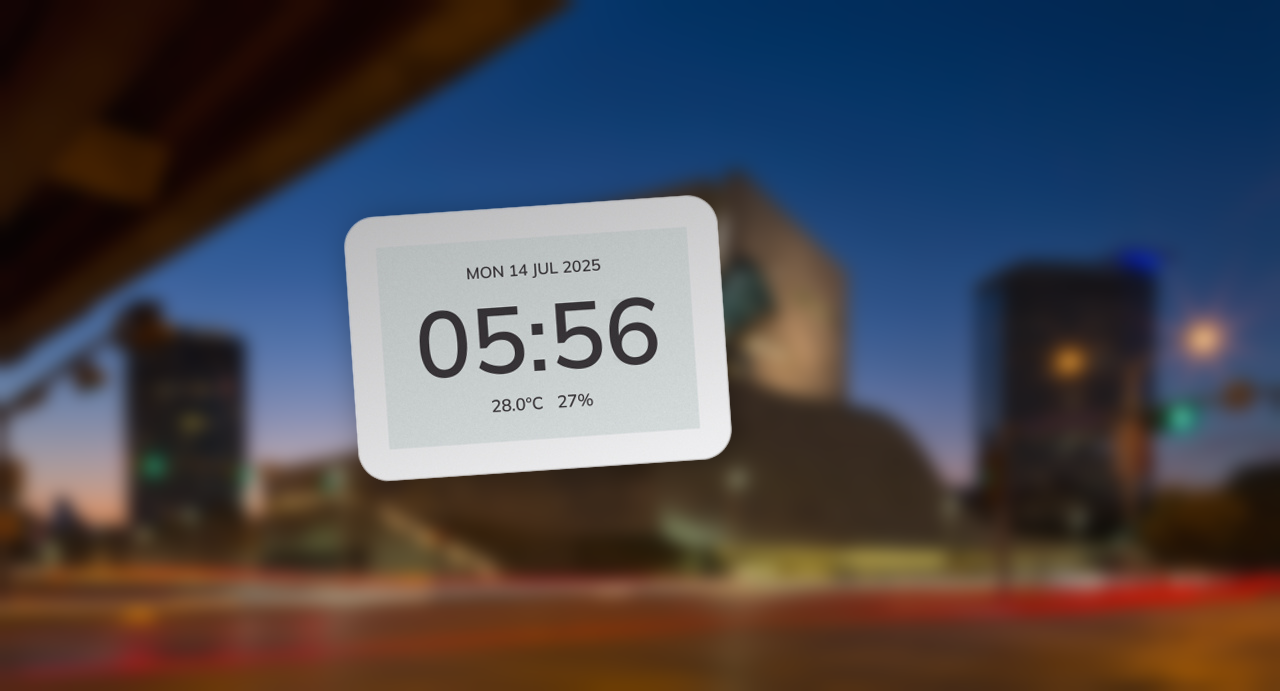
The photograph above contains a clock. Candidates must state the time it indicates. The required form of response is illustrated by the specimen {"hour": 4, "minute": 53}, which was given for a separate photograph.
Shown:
{"hour": 5, "minute": 56}
